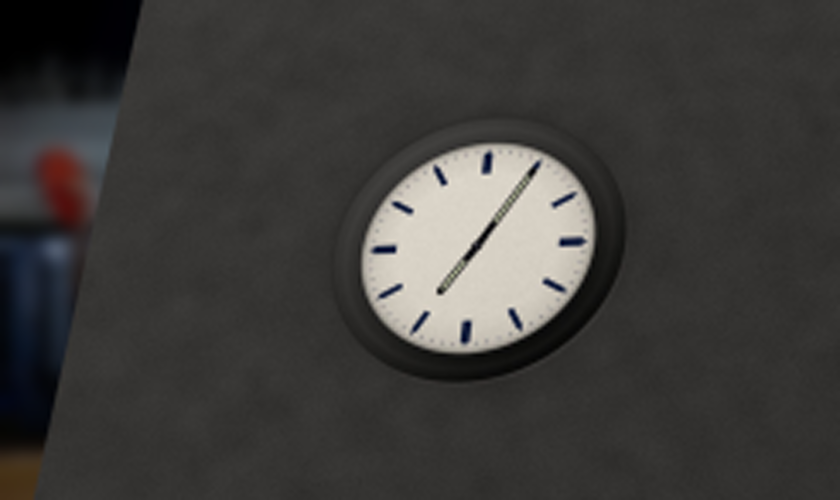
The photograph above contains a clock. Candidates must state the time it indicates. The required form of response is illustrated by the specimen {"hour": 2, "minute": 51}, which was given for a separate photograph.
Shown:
{"hour": 7, "minute": 5}
